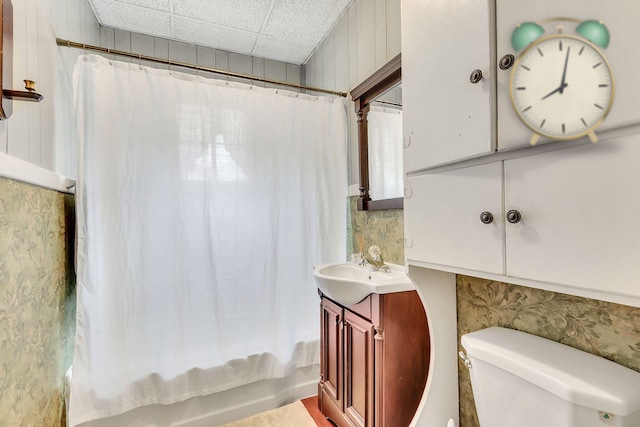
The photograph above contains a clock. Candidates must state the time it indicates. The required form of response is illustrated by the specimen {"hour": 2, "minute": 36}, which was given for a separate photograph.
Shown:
{"hour": 8, "minute": 2}
